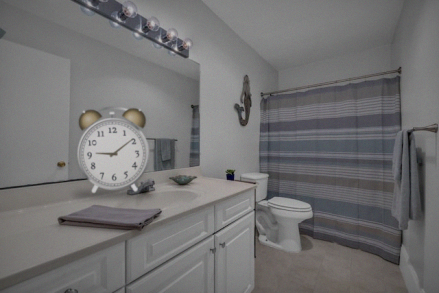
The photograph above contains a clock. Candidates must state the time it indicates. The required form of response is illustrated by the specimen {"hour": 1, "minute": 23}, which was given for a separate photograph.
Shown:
{"hour": 9, "minute": 9}
